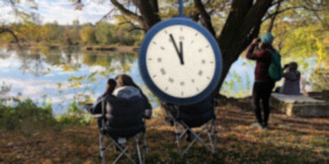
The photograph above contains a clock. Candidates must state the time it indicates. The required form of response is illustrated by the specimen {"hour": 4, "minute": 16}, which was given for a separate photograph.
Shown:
{"hour": 11, "minute": 56}
